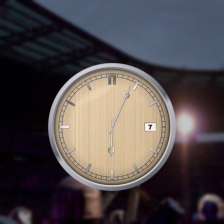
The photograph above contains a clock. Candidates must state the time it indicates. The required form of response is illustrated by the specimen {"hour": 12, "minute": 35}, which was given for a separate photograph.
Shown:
{"hour": 6, "minute": 4}
